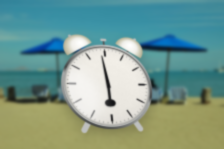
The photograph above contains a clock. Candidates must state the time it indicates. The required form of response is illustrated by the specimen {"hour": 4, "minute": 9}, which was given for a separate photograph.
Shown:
{"hour": 5, "minute": 59}
